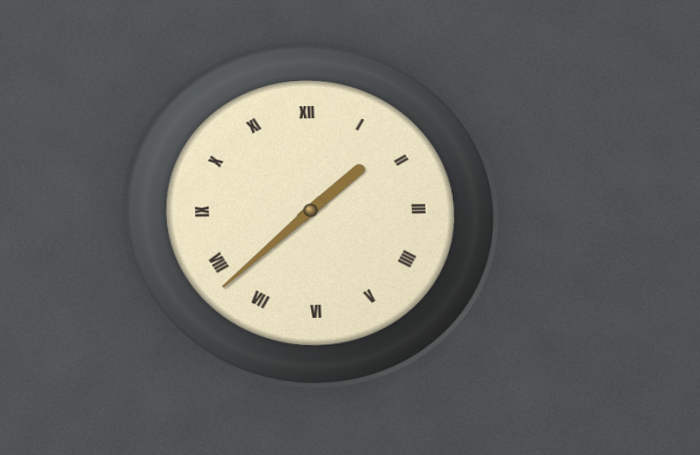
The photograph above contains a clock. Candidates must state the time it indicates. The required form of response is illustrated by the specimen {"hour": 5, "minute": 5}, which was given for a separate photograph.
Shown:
{"hour": 1, "minute": 38}
